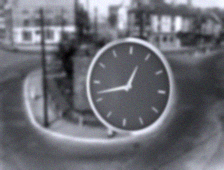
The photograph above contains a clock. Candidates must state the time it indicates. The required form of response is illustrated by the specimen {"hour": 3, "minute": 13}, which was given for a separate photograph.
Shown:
{"hour": 12, "minute": 42}
